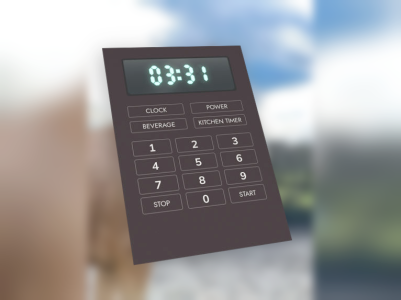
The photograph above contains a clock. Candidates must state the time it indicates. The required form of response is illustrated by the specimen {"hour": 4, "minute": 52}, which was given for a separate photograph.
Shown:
{"hour": 3, "minute": 31}
